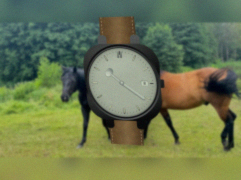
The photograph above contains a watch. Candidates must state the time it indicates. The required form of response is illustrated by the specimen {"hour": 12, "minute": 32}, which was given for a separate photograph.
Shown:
{"hour": 10, "minute": 21}
